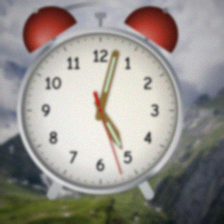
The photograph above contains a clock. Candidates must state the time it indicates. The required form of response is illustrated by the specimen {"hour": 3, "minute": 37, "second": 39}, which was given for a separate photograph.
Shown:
{"hour": 5, "minute": 2, "second": 27}
